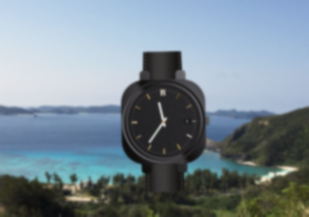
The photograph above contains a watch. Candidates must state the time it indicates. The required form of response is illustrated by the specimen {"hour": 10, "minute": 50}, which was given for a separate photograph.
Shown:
{"hour": 11, "minute": 36}
